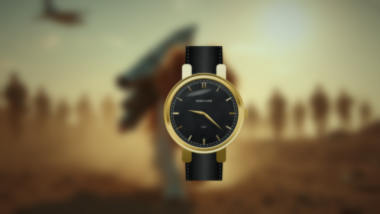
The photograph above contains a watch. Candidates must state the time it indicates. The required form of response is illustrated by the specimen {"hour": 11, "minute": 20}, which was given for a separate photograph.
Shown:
{"hour": 9, "minute": 22}
